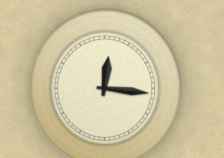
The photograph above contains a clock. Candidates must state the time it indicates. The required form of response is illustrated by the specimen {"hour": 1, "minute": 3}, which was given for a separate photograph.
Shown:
{"hour": 12, "minute": 16}
